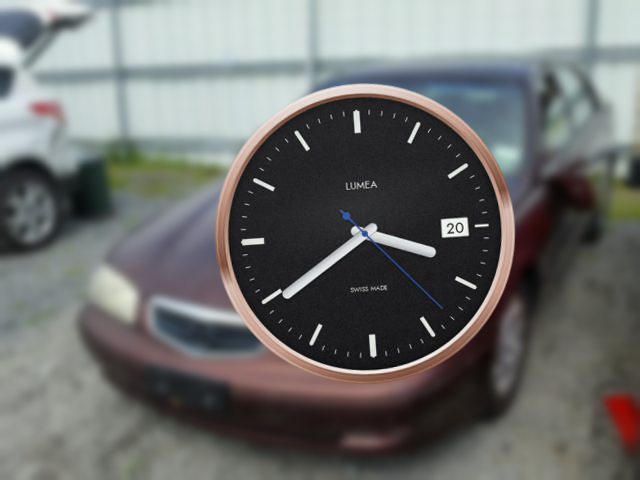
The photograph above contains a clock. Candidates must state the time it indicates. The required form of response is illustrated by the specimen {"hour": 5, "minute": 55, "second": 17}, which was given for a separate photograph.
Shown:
{"hour": 3, "minute": 39, "second": 23}
